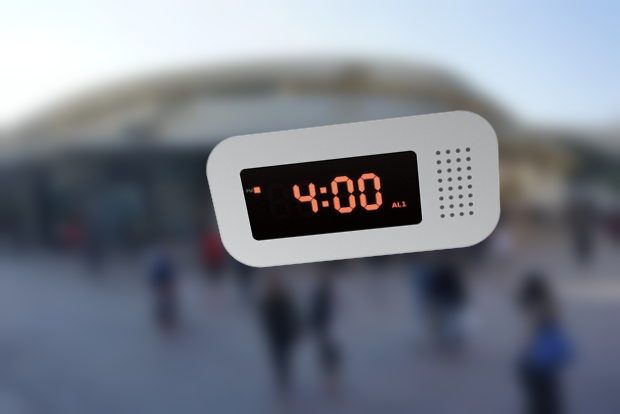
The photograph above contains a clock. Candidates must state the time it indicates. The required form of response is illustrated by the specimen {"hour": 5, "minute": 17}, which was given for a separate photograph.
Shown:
{"hour": 4, "minute": 0}
